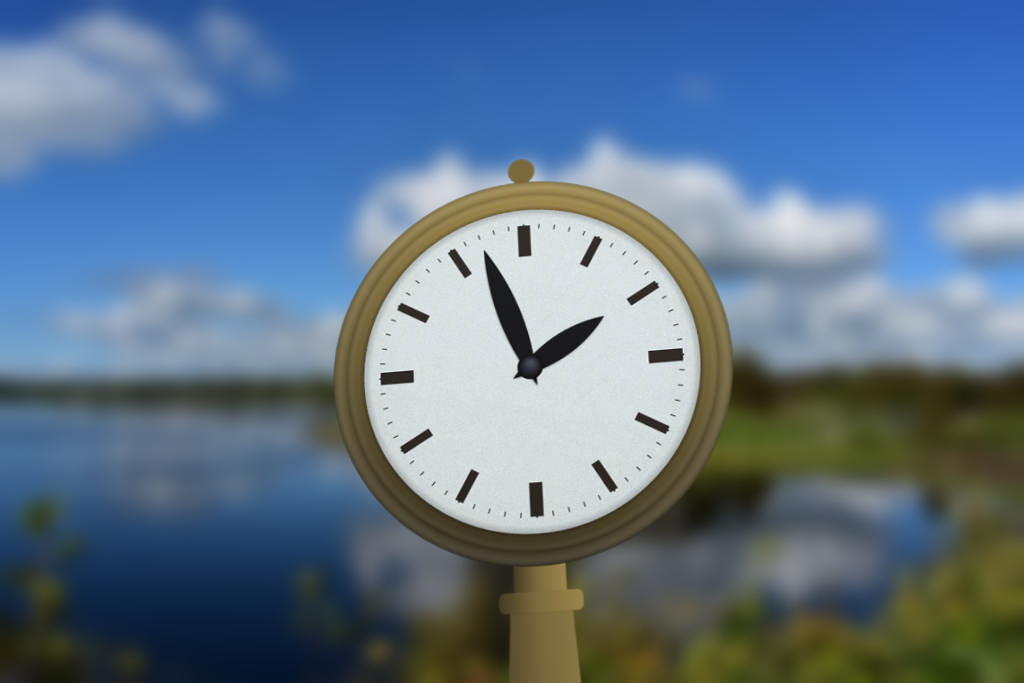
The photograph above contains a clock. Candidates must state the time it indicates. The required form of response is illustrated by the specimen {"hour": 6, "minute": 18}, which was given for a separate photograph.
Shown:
{"hour": 1, "minute": 57}
